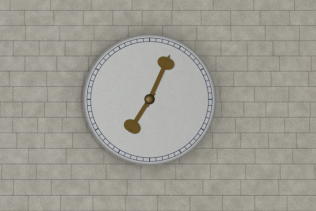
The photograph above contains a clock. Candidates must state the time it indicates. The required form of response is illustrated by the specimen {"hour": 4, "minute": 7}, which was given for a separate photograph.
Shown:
{"hour": 7, "minute": 4}
